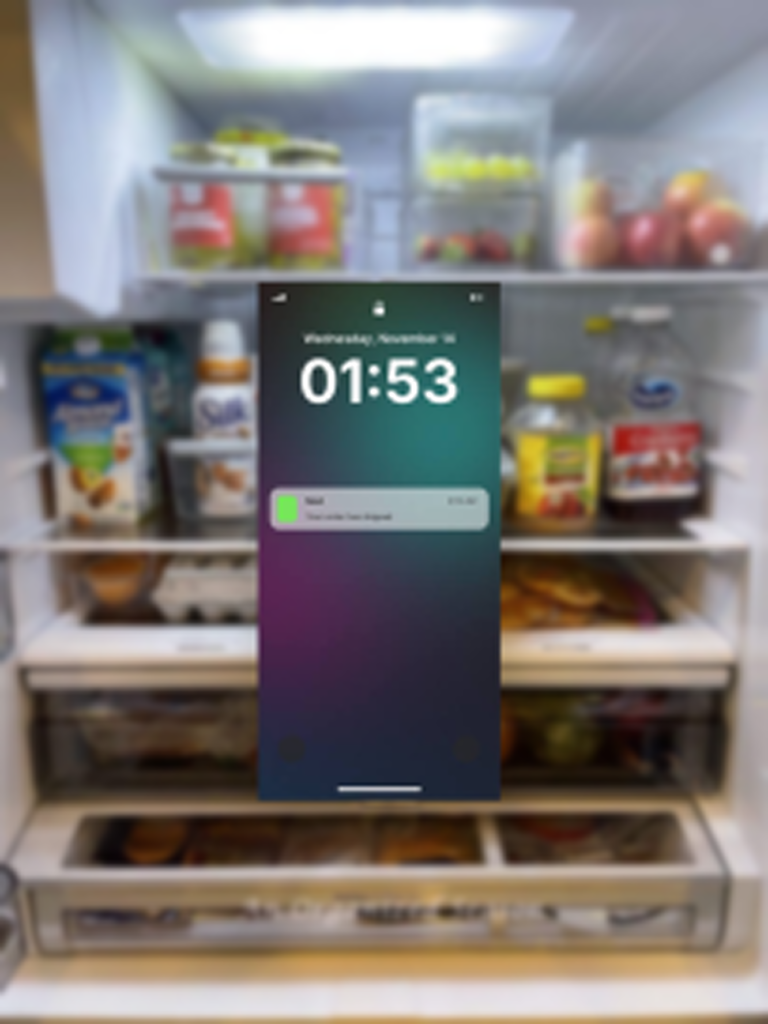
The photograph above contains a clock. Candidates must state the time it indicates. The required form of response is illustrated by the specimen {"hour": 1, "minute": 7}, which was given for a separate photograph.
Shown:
{"hour": 1, "minute": 53}
